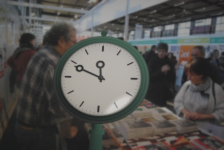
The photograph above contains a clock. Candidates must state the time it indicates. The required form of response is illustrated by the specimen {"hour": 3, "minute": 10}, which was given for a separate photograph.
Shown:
{"hour": 11, "minute": 49}
